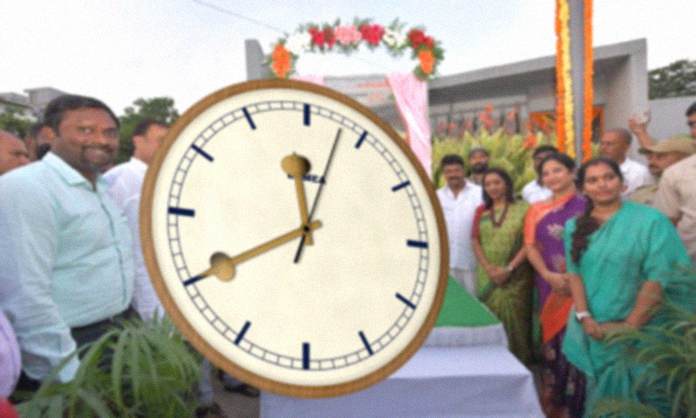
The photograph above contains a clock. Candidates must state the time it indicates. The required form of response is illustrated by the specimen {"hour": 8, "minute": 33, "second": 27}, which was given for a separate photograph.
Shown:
{"hour": 11, "minute": 40, "second": 3}
